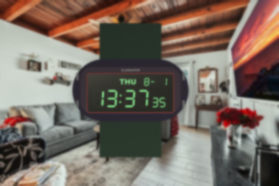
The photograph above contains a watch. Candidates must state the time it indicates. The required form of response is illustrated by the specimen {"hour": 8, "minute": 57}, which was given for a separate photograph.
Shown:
{"hour": 13, "minute": 37}
